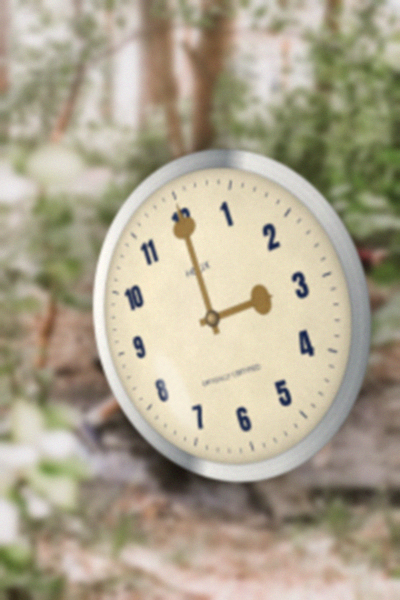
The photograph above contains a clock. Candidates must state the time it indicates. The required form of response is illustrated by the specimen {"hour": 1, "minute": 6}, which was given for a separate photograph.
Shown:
{"hour": 3, "minute": 0}
